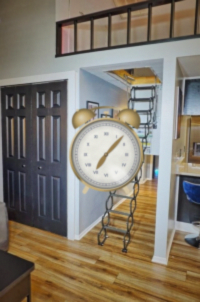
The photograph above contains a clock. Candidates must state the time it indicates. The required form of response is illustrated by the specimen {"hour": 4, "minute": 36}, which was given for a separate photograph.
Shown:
{"hour": 7, "minute": 7}
